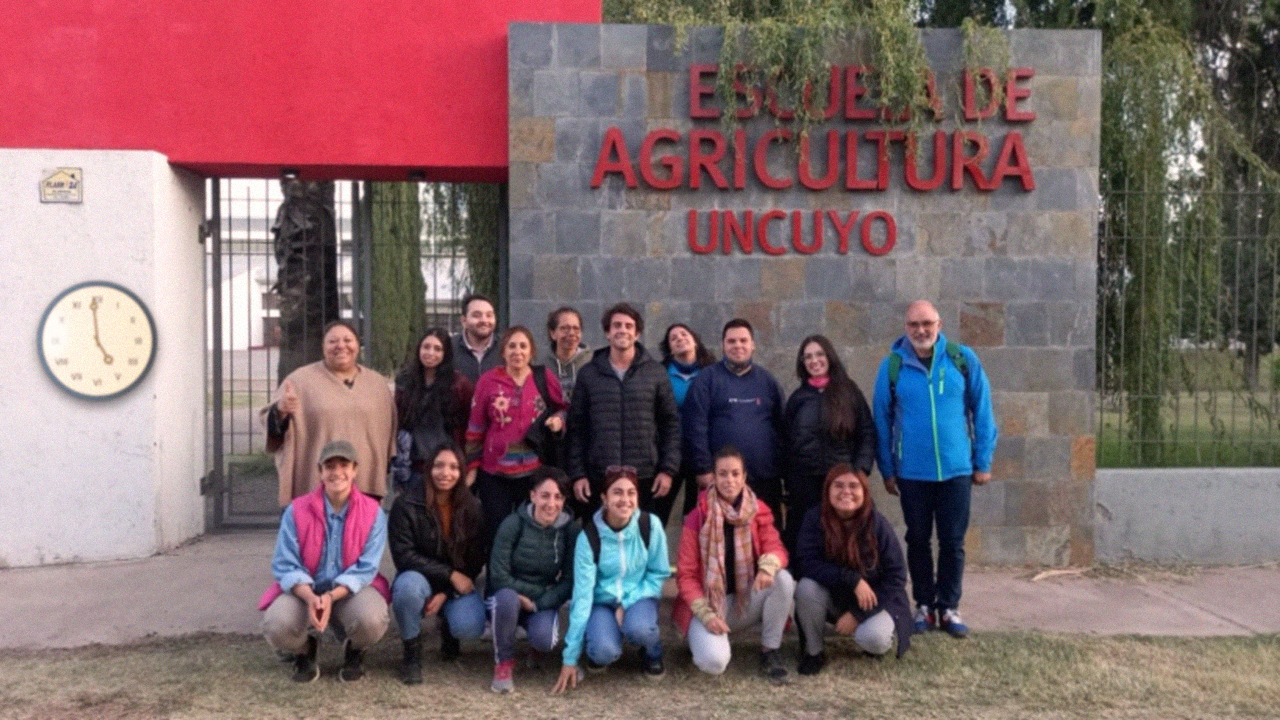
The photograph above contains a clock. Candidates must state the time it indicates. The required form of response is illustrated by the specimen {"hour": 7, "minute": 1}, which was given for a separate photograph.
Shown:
{"hour": 4, "minute": 59}
